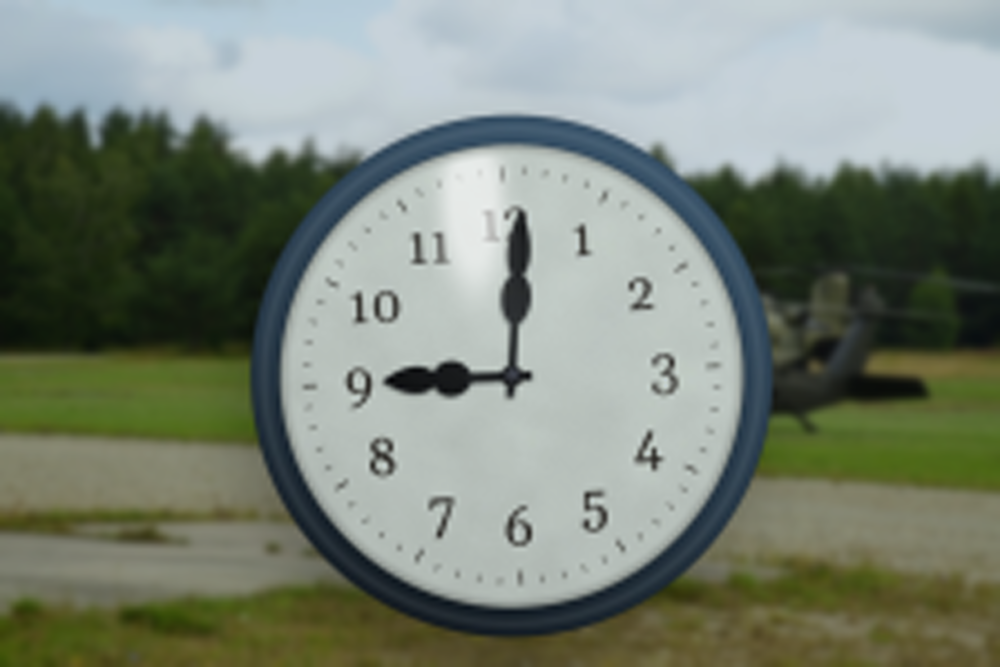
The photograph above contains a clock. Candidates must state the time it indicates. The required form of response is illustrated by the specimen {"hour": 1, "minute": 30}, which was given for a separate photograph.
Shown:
{"hour": 9, "minute": 1}
